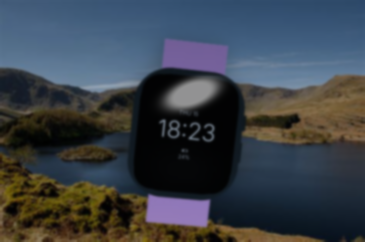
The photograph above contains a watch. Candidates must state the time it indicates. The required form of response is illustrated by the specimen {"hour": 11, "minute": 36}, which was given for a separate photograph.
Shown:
{"hour": 18, "minute": 23}
